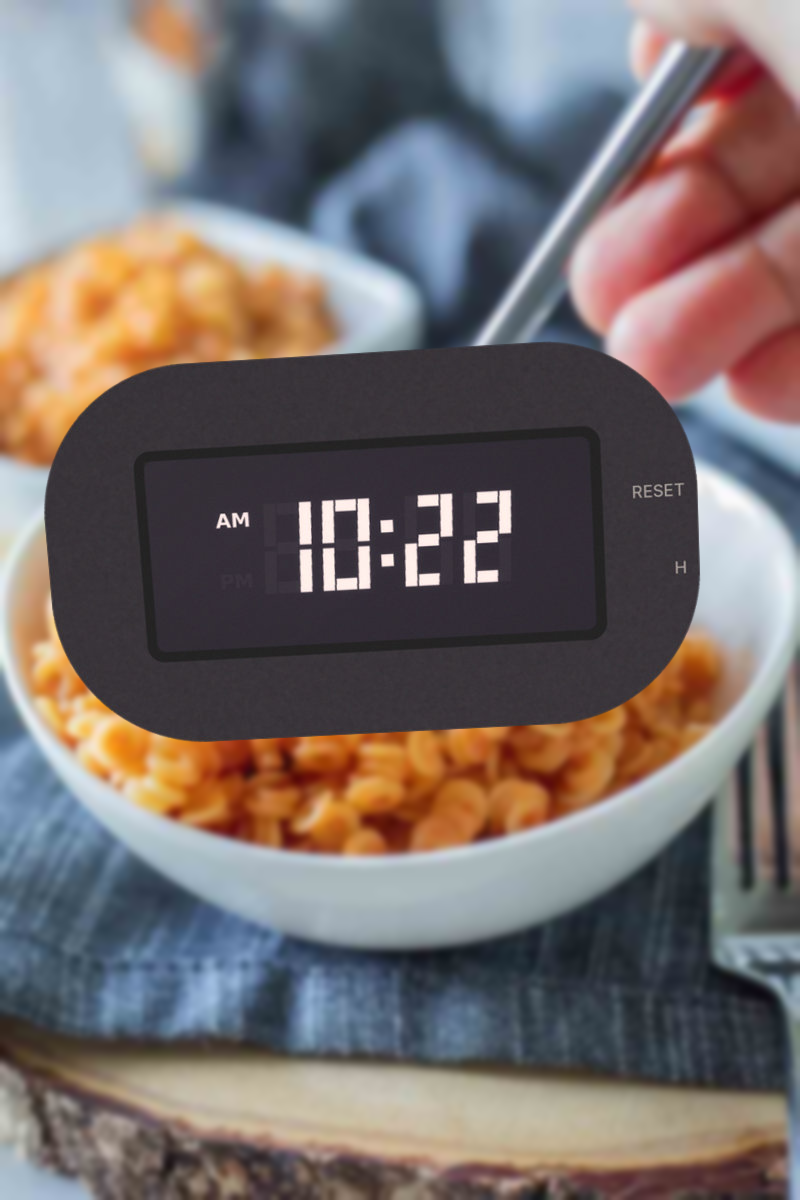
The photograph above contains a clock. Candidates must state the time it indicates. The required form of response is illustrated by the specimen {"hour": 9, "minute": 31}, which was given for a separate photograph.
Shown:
{"hour": 10, "minute": 22}
